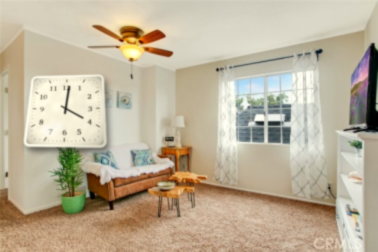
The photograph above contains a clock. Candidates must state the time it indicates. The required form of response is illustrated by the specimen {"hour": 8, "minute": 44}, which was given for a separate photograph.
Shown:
{"hour": 4, "minute": 1}
